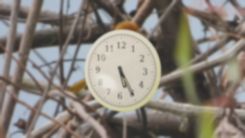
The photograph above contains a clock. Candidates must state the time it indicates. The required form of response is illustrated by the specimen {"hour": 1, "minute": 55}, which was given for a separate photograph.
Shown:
{"hour": 5, "minute": 25}
